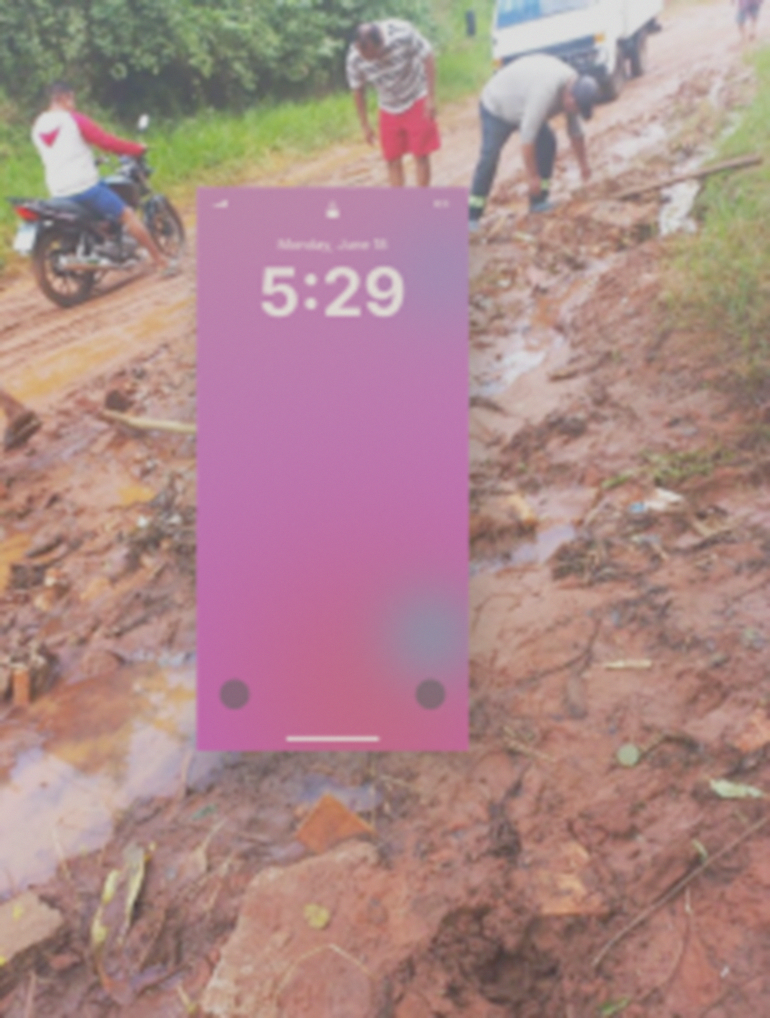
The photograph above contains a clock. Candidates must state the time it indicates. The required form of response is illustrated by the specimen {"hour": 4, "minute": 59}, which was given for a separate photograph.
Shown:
{"hour": 5, "minute": 29}
